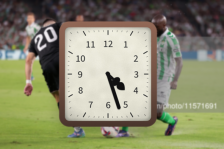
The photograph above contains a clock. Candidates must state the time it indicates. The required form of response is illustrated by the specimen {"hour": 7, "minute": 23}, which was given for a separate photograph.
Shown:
{"hour": 4, "minute": 27}
